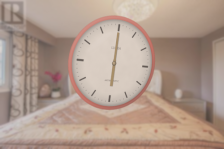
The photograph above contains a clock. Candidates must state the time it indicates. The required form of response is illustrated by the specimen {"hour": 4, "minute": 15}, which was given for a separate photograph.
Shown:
{"hour": 6, "minute": 0}
